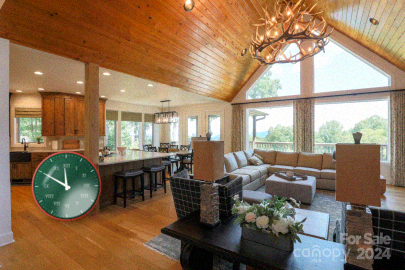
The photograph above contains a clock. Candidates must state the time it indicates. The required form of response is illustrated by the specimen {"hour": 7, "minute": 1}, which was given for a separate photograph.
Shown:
{"hour": 11, "minute": 50}
